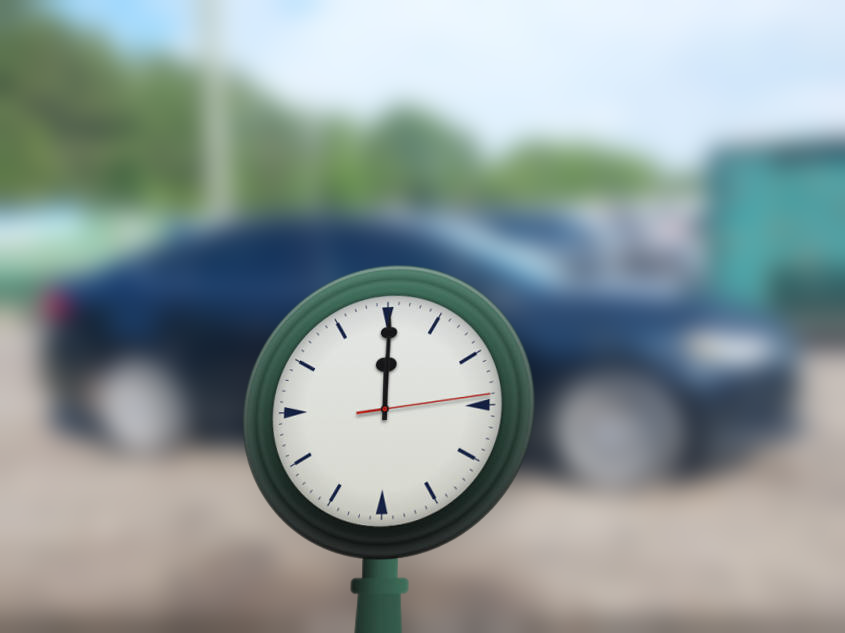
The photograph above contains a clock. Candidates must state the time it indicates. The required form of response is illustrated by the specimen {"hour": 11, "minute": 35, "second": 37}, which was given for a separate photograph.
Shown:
{"hour": 12, "minute": 0, "second": 14}
